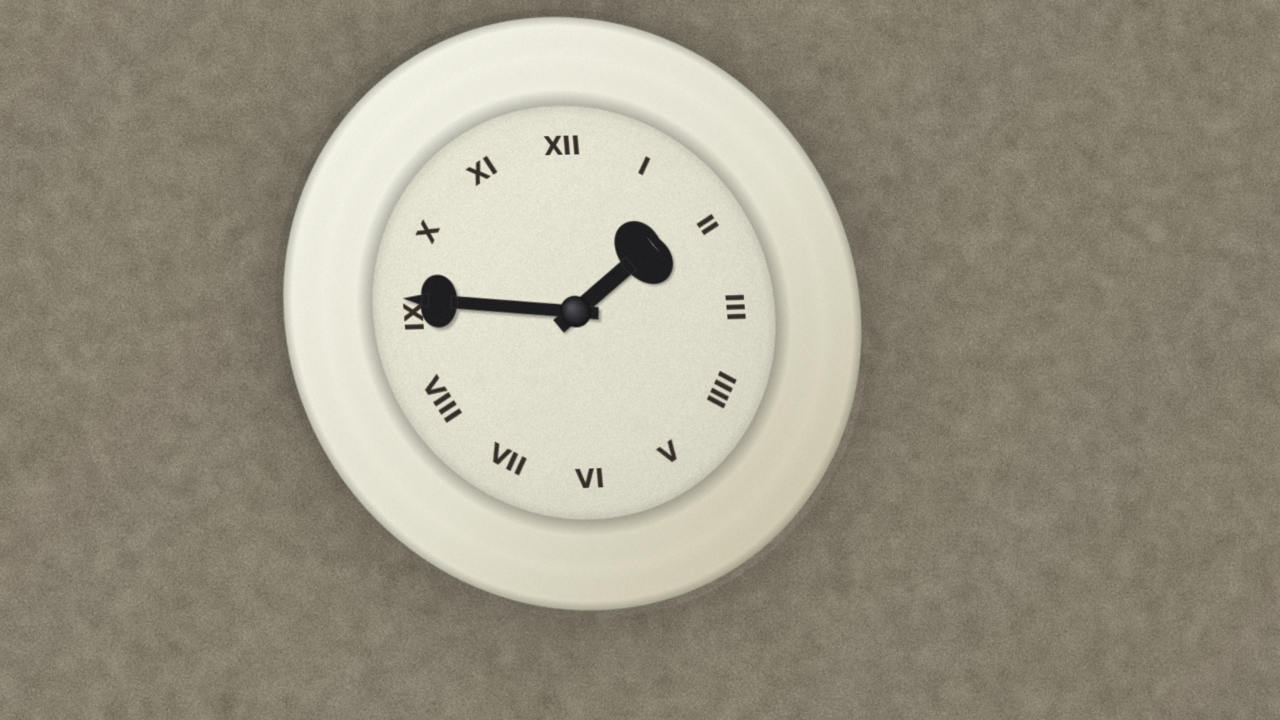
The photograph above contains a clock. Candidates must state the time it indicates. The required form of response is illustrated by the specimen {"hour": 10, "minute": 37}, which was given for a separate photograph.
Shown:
{"hour": 1, "minute": 46}
